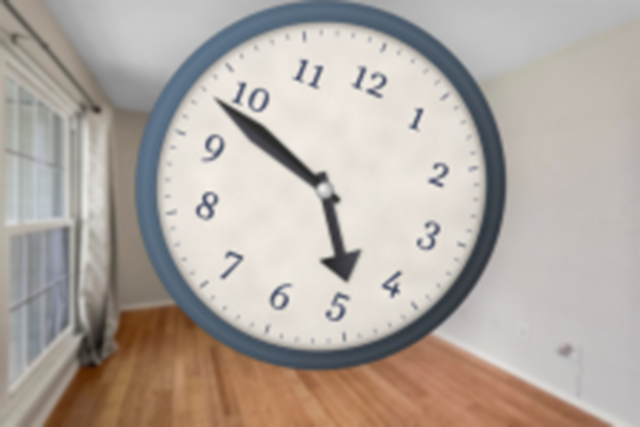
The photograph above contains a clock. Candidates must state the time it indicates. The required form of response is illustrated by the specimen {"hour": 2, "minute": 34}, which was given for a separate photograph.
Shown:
{"hour": 4, "minute": 48}
